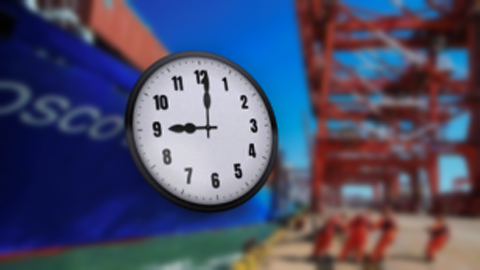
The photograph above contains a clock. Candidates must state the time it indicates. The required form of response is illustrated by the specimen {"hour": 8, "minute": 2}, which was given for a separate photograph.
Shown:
{"hour": 9, "minute": 1}
